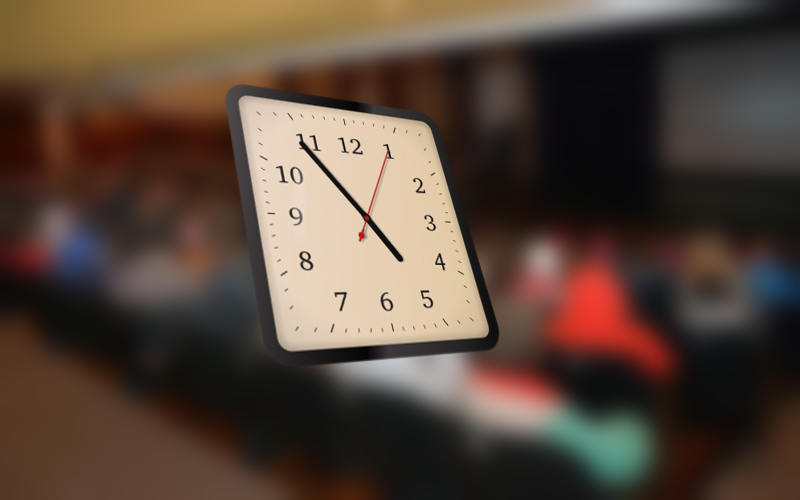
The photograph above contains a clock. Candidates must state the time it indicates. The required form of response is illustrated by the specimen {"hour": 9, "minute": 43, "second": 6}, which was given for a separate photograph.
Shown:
{"hour": 4, "minute": 54, "second": 5}
